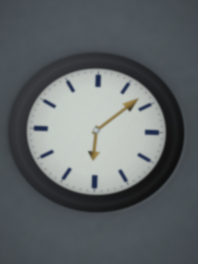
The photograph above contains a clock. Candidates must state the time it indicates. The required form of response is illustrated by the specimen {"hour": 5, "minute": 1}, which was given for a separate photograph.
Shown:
{"hour": 6, "minute": 8}
